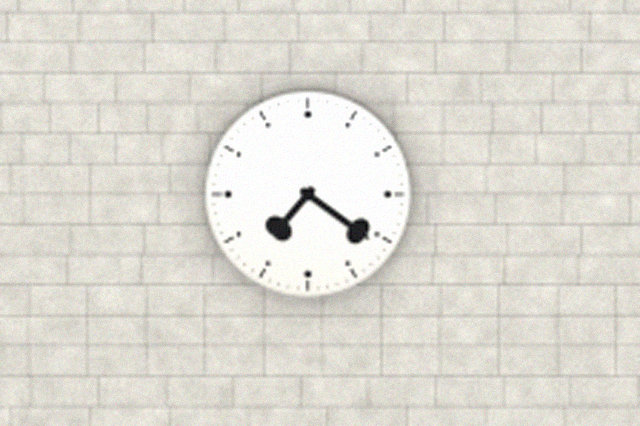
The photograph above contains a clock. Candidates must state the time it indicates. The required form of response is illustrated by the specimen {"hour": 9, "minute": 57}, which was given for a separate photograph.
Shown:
{"hour": 7, "minute": 21}
